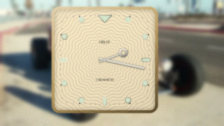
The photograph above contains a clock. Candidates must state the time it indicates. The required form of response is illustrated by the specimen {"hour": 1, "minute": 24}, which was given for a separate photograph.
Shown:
{"hour": 2, "minute": 17}
